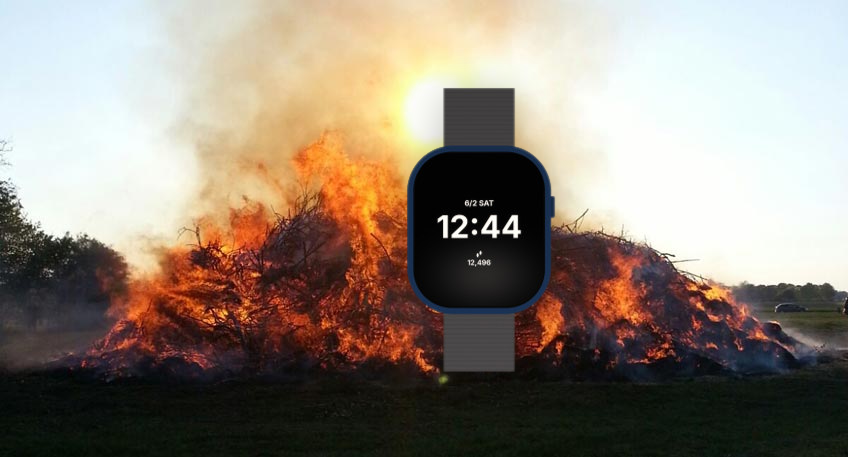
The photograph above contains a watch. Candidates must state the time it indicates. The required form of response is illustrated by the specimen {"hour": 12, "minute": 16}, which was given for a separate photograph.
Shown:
{"hour": 12, "minute": 44}
